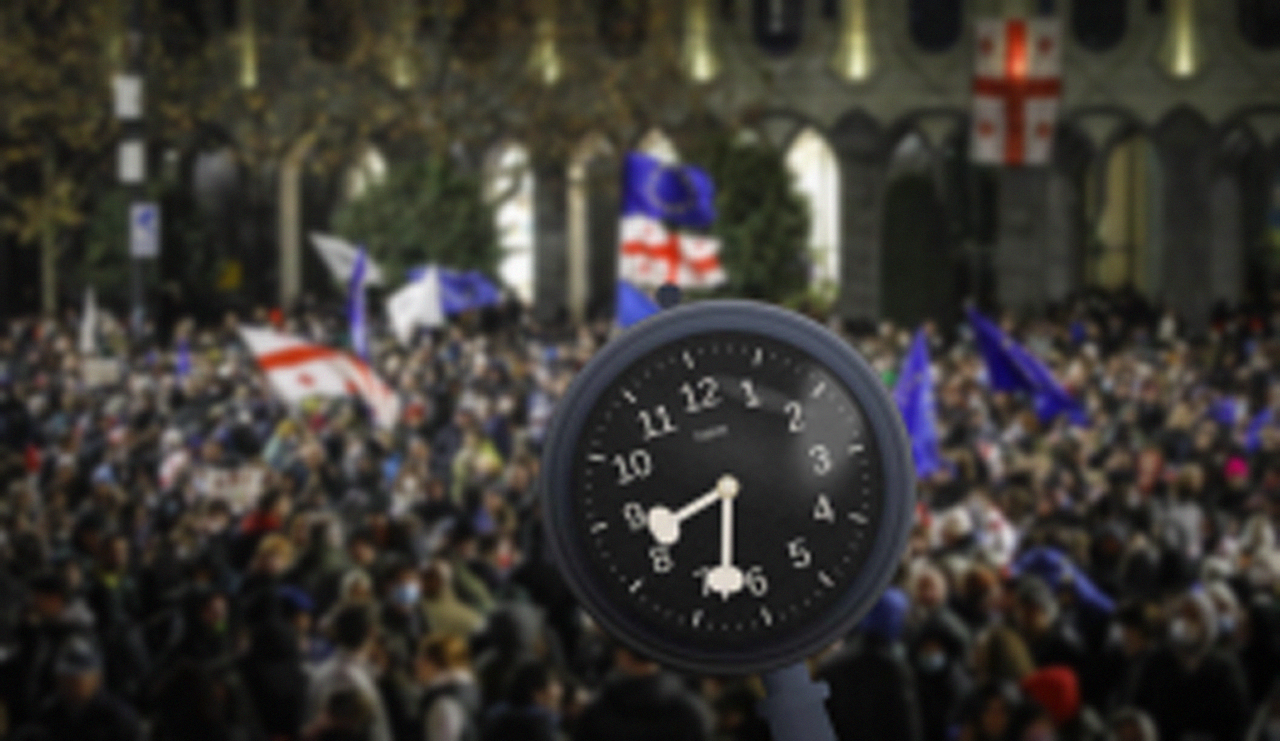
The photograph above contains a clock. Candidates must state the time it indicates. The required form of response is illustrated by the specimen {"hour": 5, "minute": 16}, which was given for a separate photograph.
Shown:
{"hour": 8, "minute": 33}
